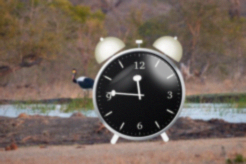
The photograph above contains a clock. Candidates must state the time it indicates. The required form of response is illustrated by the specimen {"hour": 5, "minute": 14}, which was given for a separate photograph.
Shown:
{"hour": 11, "minute": 46}
